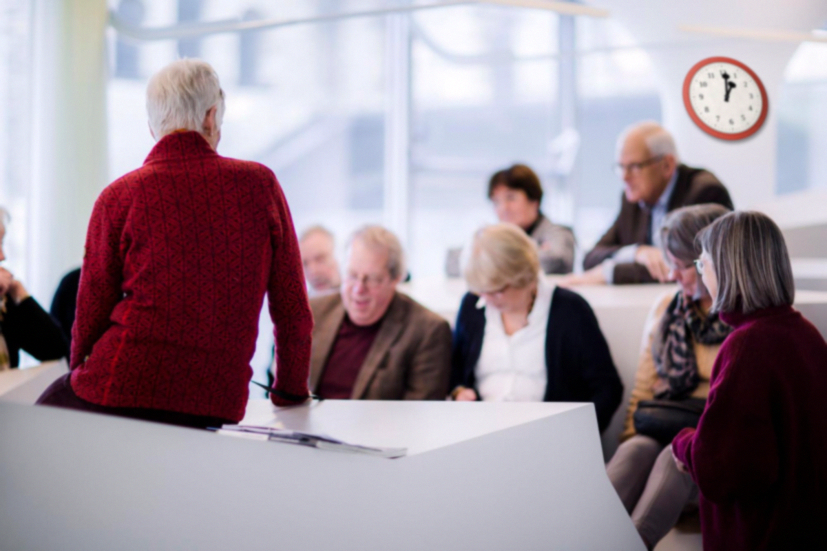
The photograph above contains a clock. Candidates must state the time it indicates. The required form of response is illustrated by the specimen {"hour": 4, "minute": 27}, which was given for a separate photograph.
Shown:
{"hour": 1, "minute": 1}
